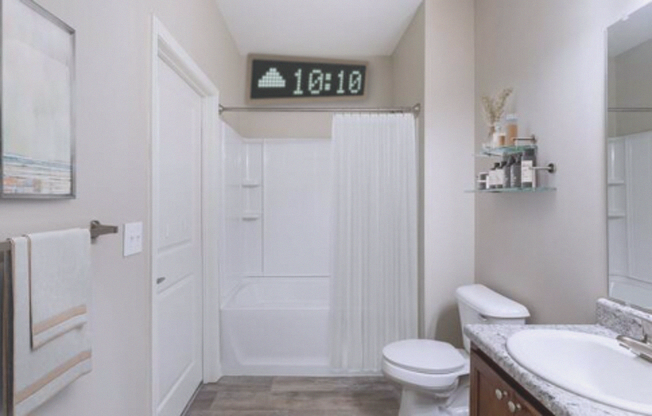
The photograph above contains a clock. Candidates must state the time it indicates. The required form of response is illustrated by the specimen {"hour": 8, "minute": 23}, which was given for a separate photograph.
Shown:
{"hour": 10, "minute": 10}
